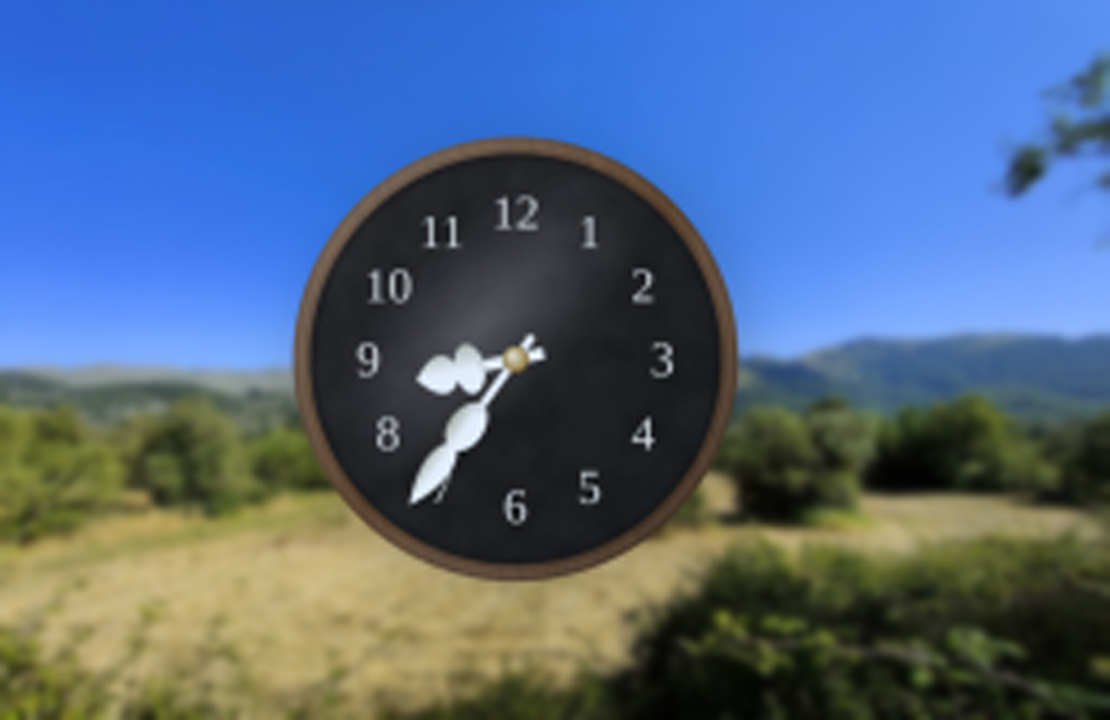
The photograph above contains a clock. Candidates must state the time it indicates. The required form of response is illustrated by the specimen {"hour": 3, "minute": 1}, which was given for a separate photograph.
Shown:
{"hour": 8, "minute": 36}
